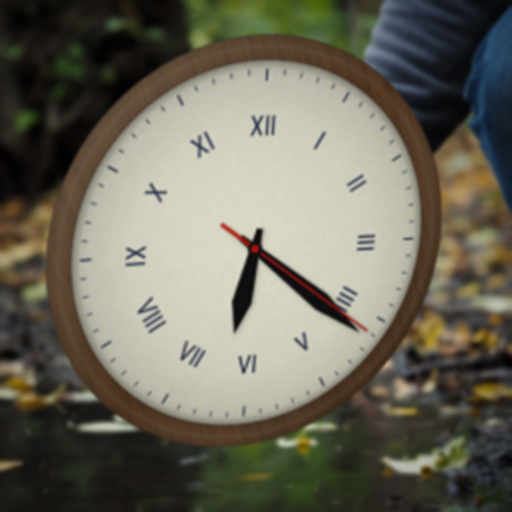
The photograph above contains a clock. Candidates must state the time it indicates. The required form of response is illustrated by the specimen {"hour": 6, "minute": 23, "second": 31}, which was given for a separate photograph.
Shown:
{"hour": 6, "minute": 21, "second": 21}
